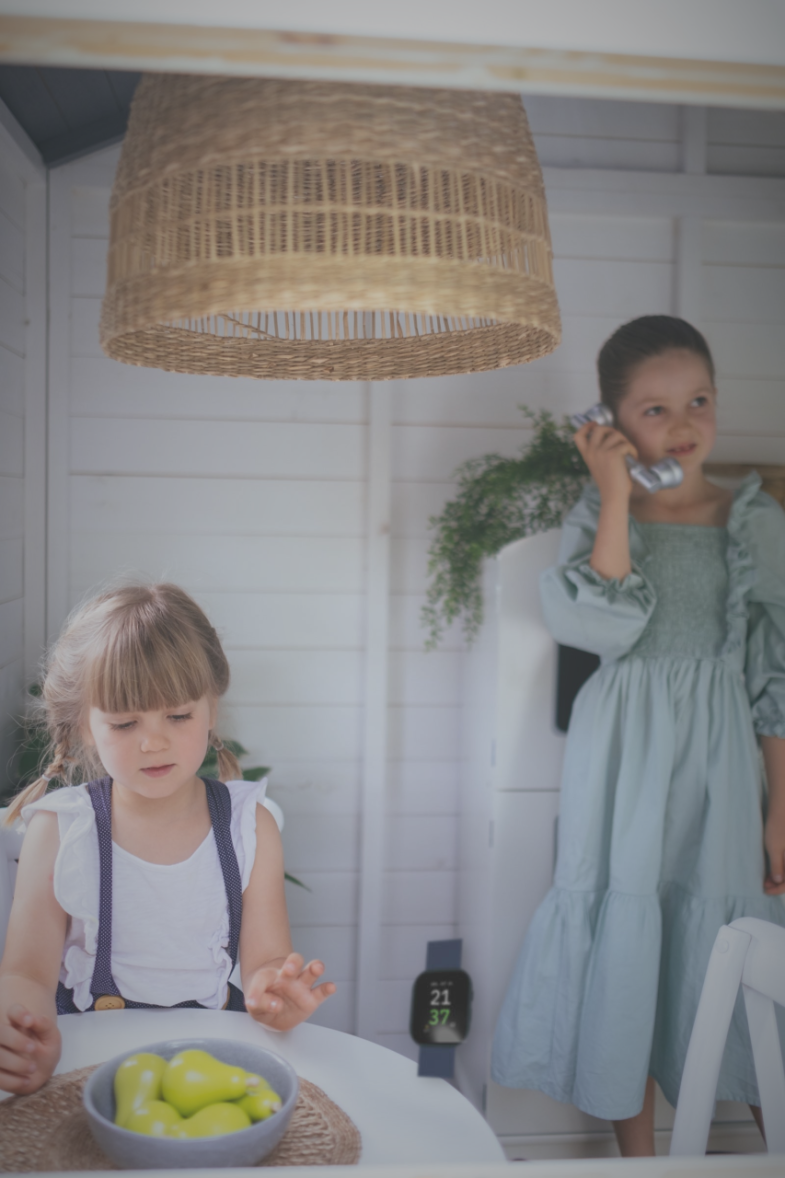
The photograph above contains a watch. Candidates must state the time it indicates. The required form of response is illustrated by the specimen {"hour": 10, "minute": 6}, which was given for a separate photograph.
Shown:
{"hour": 21, "minute": 37}
